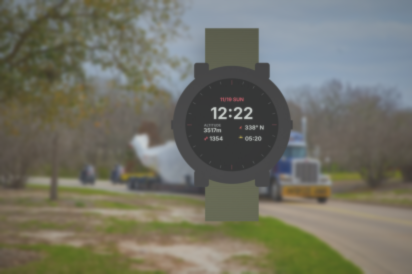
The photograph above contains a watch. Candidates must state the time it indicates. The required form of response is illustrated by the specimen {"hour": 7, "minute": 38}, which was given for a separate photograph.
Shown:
{"hour": 12, "minute": 22}
